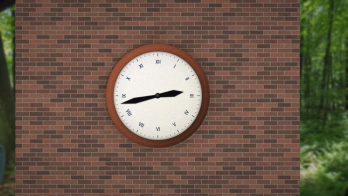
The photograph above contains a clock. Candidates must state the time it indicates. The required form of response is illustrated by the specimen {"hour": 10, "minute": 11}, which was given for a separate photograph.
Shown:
{"hour": 2, "minute": 43}
